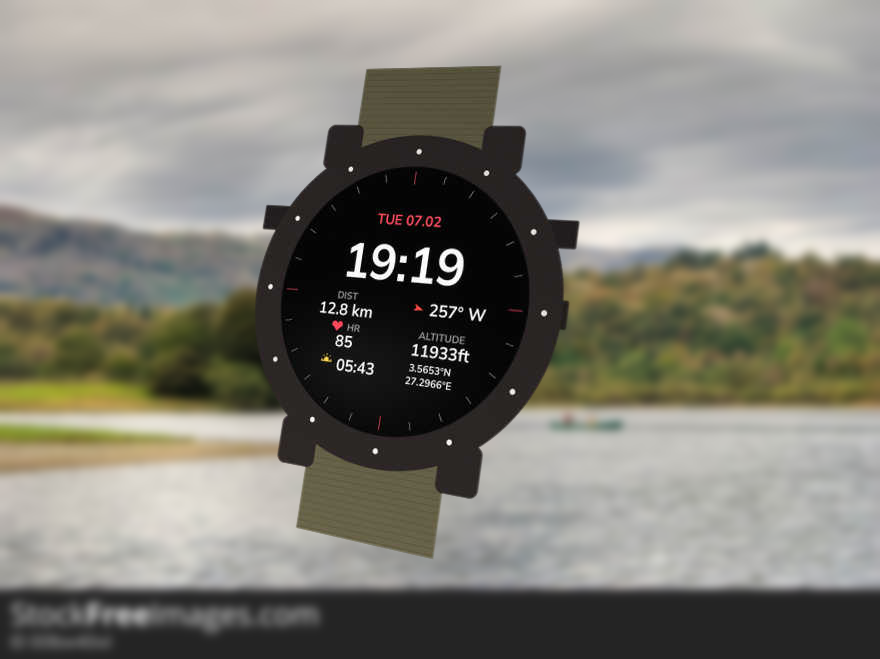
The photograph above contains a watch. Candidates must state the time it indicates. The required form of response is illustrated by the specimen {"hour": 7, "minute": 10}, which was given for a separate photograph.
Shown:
{"hour": 19, "minute": 19}
